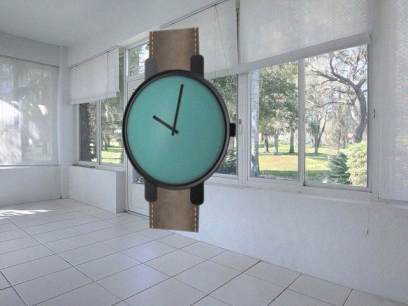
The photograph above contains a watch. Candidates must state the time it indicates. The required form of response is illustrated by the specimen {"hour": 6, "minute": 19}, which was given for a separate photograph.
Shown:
{"hour": 10, "minute": 2}
